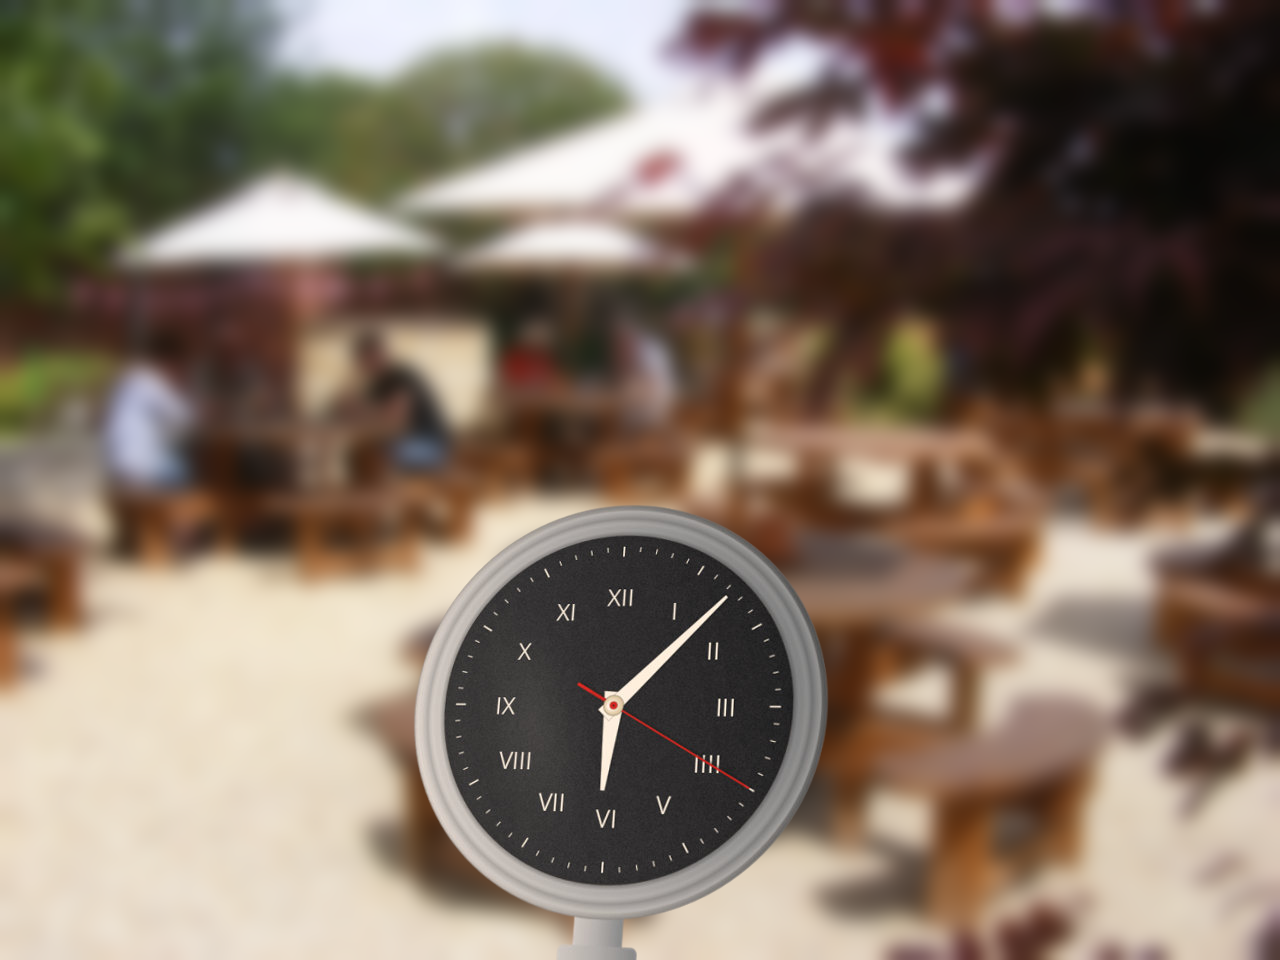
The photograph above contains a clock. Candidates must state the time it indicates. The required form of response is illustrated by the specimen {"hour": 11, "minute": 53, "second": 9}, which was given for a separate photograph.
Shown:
{"hour": 6, "minute": 7, "second": 20}
